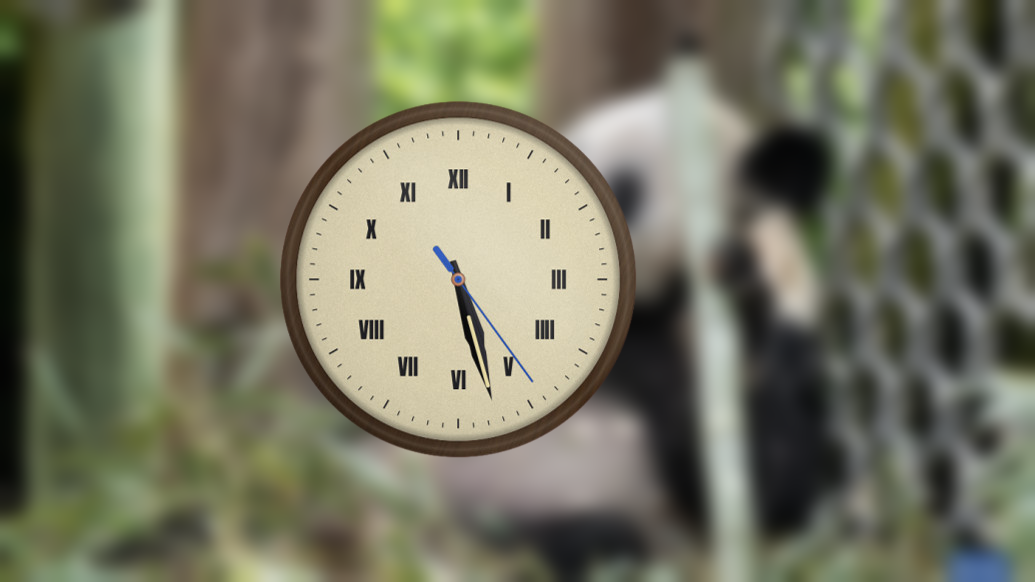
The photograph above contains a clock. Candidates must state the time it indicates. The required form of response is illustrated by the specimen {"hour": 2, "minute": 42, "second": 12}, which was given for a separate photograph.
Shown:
{"hour": 5, "minute": 27, "second": 24}
